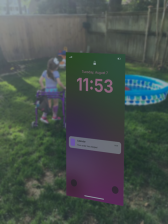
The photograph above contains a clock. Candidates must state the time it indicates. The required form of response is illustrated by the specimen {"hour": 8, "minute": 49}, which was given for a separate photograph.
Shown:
{"hour": 11, "minute": 53}
